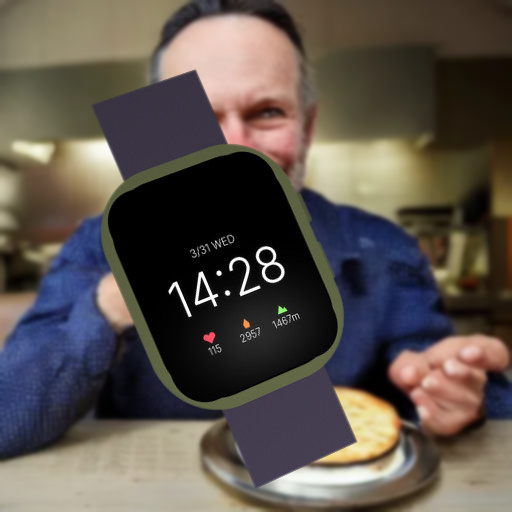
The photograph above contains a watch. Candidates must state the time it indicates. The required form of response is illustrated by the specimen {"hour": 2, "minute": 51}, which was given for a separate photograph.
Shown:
{"hour": 14, "minute": 28}
